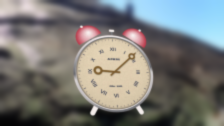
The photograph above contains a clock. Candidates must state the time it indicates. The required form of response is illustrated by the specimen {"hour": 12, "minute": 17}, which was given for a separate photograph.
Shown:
{"hour": 9, "minute": 8}
